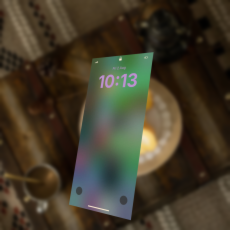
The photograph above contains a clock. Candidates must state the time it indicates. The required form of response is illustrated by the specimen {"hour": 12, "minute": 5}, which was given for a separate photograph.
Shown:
{"hour": 10, "minute": 13}
